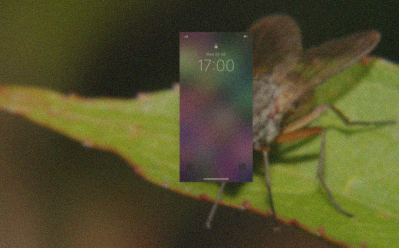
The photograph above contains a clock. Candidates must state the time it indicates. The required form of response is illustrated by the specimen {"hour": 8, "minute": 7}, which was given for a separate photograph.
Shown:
{"hour": 17, "minute": 0}
